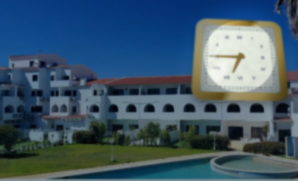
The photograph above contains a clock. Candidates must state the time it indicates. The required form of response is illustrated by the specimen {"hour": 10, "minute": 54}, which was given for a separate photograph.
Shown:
{"hour": 6, "minute": 45}
